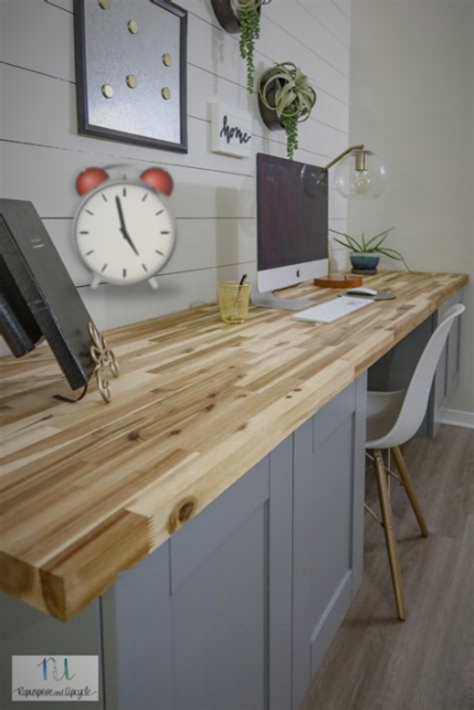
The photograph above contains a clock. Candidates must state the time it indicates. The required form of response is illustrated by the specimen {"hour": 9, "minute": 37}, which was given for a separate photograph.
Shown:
{"hour": 4, "minute": 58}
